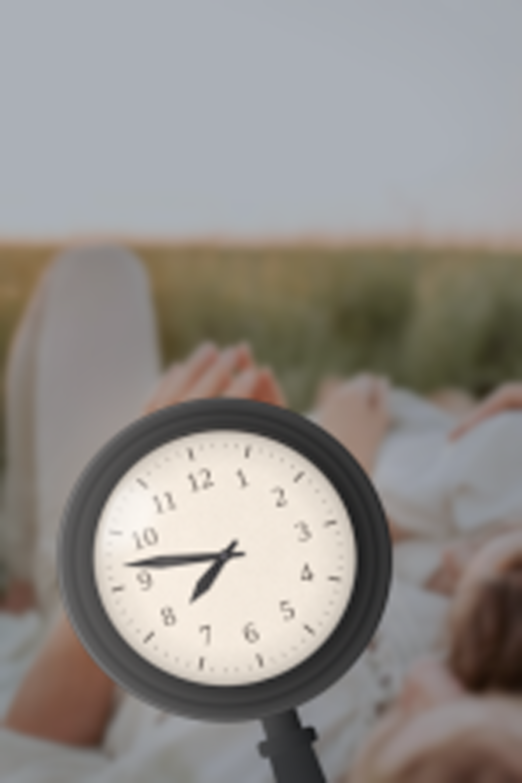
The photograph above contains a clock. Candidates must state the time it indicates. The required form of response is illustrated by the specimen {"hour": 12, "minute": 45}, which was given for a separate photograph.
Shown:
{"hour": 7, "minute": 47}
